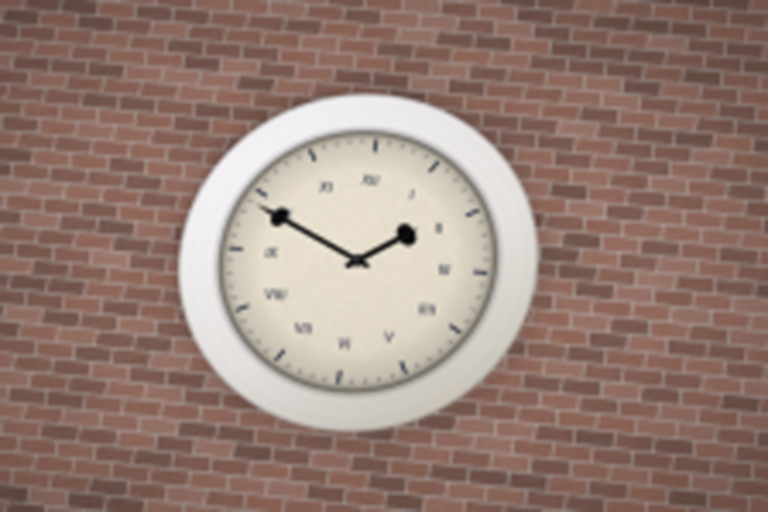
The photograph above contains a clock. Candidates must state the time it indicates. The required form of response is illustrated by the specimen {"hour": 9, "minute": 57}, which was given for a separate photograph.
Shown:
{"hour": 1, "minute": 49}
